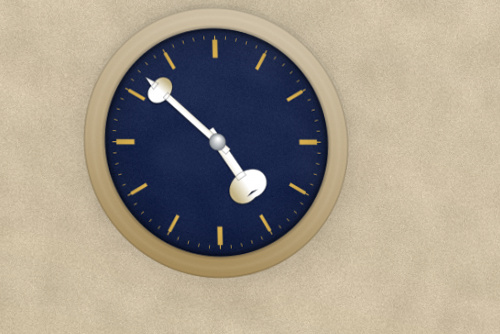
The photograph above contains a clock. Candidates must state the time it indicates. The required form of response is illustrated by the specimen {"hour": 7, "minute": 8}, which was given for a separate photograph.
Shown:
{"hour": 4, "minute": 52}
